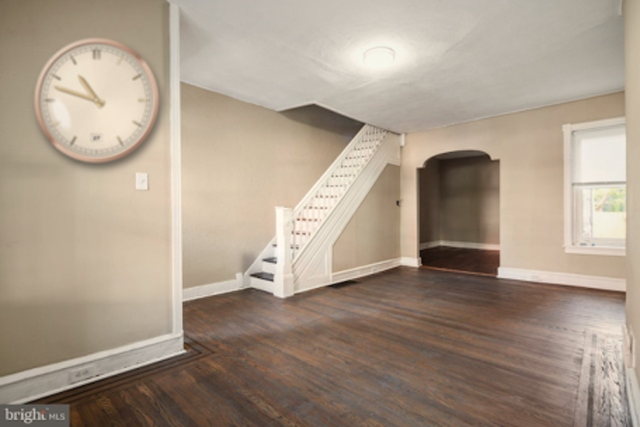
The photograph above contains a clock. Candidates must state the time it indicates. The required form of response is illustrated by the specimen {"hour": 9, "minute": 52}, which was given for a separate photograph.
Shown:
{"hour": 10, "minute": 48}
